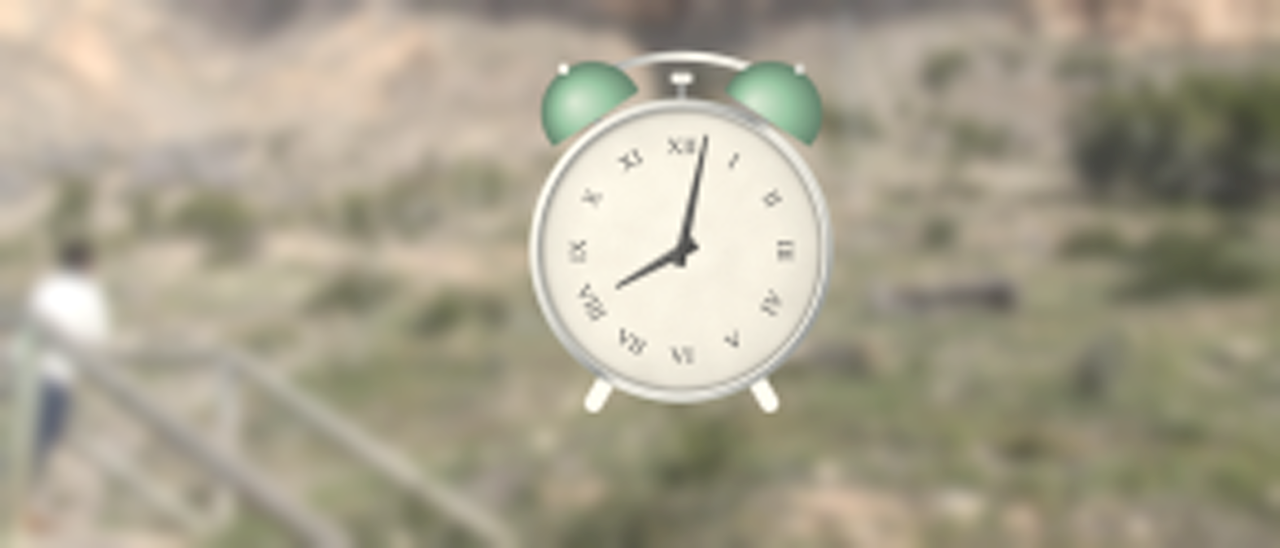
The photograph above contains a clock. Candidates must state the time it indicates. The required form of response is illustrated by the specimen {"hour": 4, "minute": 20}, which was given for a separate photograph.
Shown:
{"hour": 8, "minute": 2}
